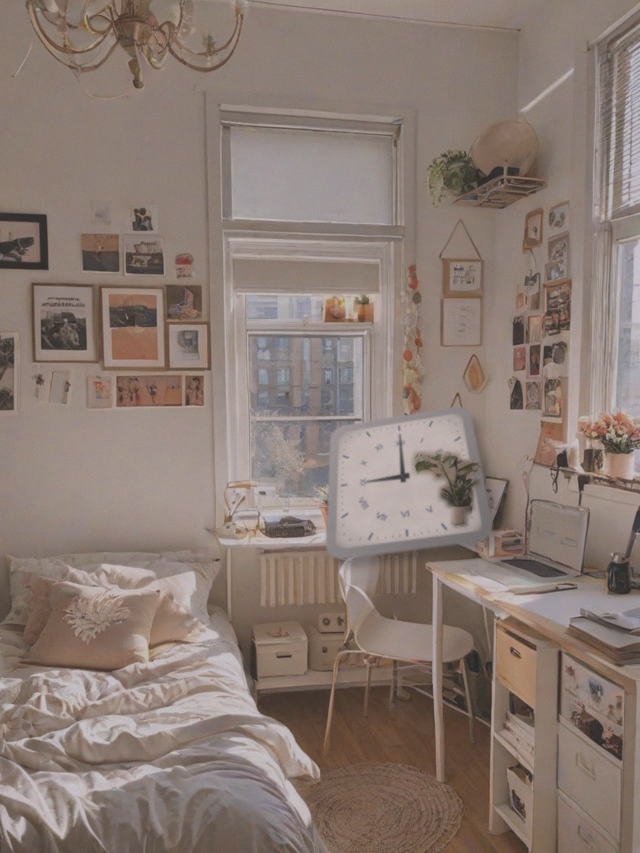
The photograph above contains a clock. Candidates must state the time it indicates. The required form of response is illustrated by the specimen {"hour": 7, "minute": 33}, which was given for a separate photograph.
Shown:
{"hour": 9, "minute": 0}
